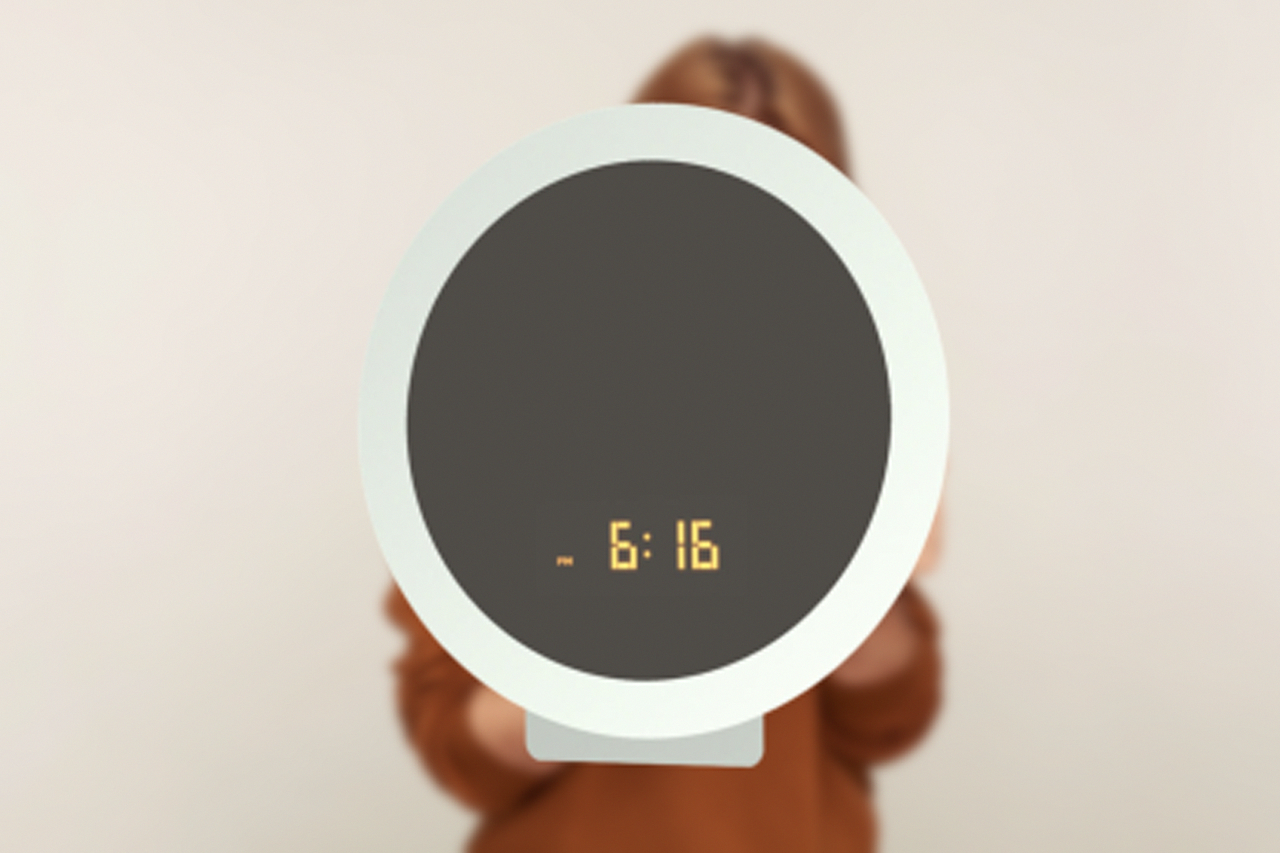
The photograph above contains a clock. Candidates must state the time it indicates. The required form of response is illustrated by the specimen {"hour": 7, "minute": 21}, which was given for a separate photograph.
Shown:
{"hour": 6, "minute": 16}
